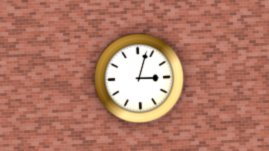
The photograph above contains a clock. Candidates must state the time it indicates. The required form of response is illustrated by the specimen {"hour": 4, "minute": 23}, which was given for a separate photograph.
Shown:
{"hour": 3, "minute": 3}
